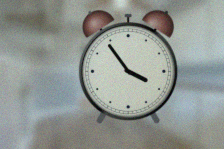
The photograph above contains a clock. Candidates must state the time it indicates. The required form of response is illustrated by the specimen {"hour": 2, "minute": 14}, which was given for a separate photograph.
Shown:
{"hour": 3, "minute": 54}
